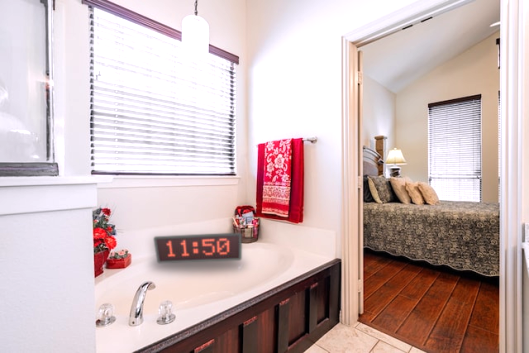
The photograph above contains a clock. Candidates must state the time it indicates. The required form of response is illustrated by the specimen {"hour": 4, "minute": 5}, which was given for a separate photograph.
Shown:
{"hour": 11, "minute": 50}
